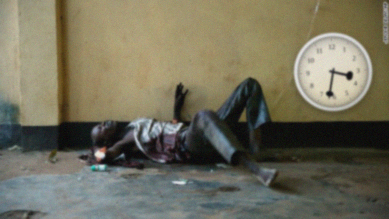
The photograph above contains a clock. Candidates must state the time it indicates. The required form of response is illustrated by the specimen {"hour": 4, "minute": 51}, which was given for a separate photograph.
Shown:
{"hour": 3, "minute": 32}
